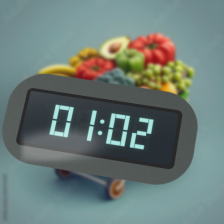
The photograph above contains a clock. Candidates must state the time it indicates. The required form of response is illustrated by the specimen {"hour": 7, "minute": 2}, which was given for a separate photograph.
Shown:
{"hour": 1, "minute": 2}
